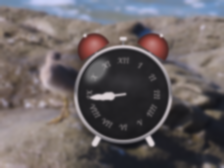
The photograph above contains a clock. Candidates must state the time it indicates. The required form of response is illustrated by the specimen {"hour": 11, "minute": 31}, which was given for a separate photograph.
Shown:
{"hour": 8, "minute": 44}
